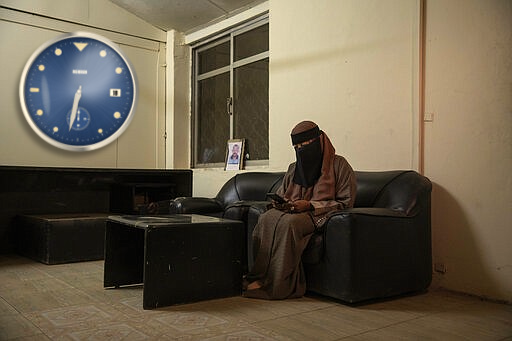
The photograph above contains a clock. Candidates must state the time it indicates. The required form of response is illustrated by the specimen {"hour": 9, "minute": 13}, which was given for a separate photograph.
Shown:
{"hour": 6, "minute": 32}
